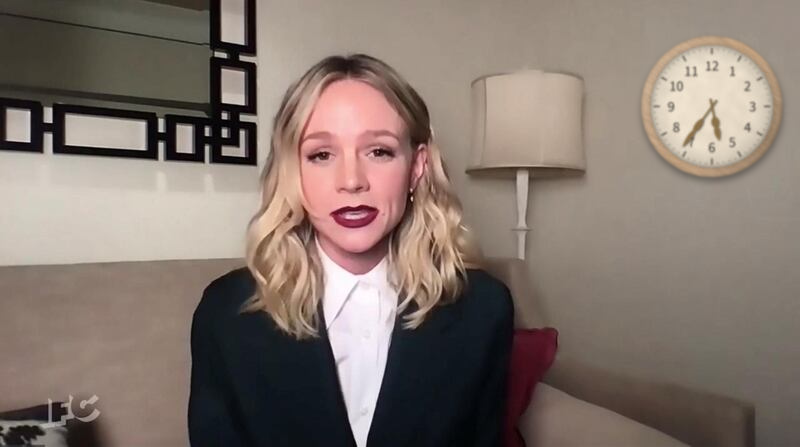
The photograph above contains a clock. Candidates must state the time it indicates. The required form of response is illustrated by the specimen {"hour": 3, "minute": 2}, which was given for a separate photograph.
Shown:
{"hour": 5, "minute": 36}
